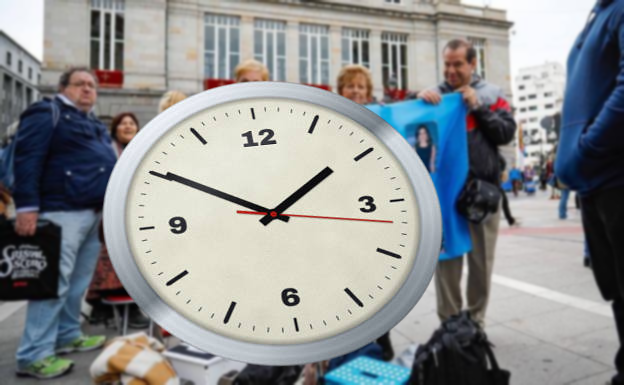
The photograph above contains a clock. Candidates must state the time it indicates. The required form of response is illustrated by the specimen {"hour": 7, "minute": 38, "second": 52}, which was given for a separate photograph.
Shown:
{"hour": 1, "minute": 50, "second": 17}
